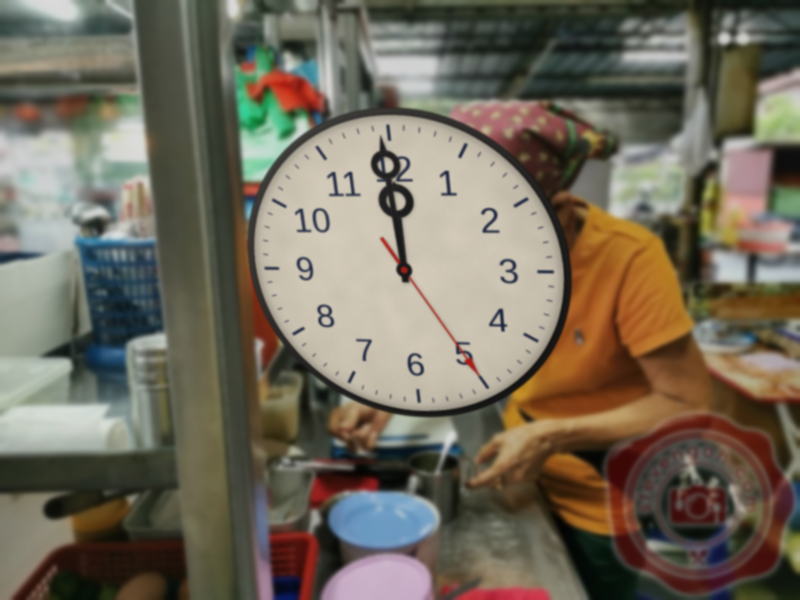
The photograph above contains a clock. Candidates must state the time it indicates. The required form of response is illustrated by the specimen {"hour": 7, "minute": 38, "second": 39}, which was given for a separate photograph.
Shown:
{"hour": 11, "minute": 59, "second": 25}
